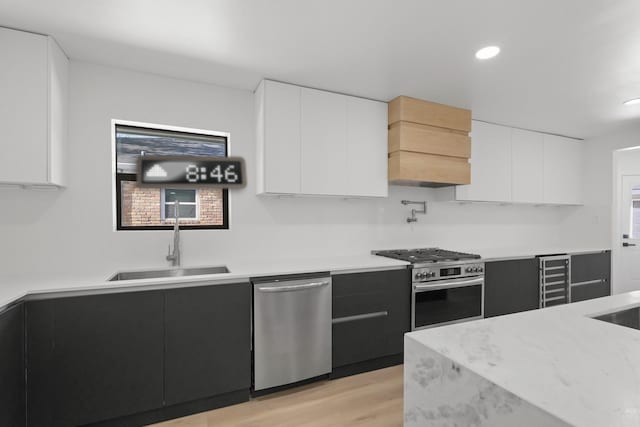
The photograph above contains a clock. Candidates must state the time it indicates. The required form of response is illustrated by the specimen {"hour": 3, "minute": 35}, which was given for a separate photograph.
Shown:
{"hour": 8, "minute": 46}
